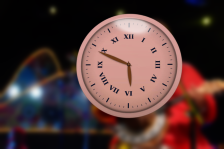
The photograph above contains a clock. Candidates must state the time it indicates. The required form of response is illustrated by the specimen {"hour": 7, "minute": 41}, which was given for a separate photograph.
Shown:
{"hour": 5, "minute": 49}
